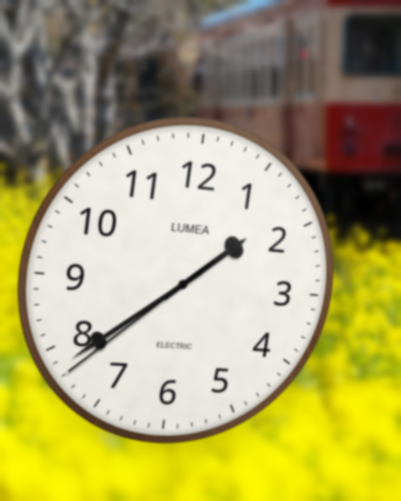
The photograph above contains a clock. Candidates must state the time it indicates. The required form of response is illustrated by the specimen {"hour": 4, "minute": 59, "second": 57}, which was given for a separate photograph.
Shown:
{"hour": 1, "minute": 38, "second": 38}
